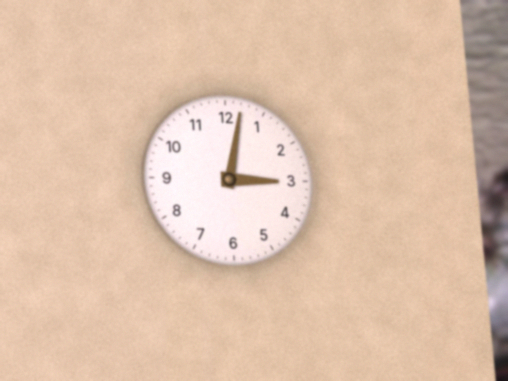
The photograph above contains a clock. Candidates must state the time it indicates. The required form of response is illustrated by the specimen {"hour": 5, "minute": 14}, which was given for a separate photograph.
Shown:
{"hour": 3, "minute": 2}
